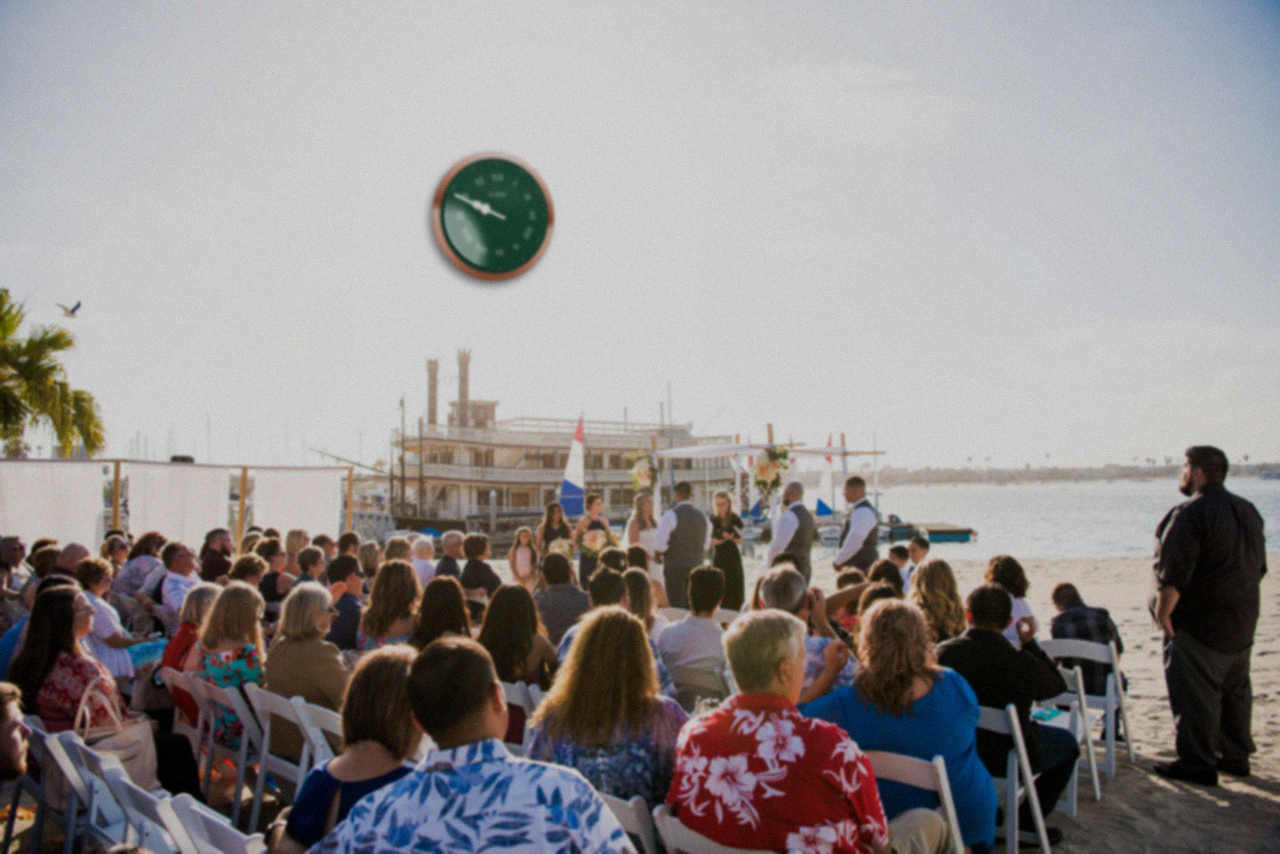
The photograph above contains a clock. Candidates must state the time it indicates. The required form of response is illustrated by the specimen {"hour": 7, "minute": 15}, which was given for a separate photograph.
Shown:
{"hour": 9, "minute": 49}
